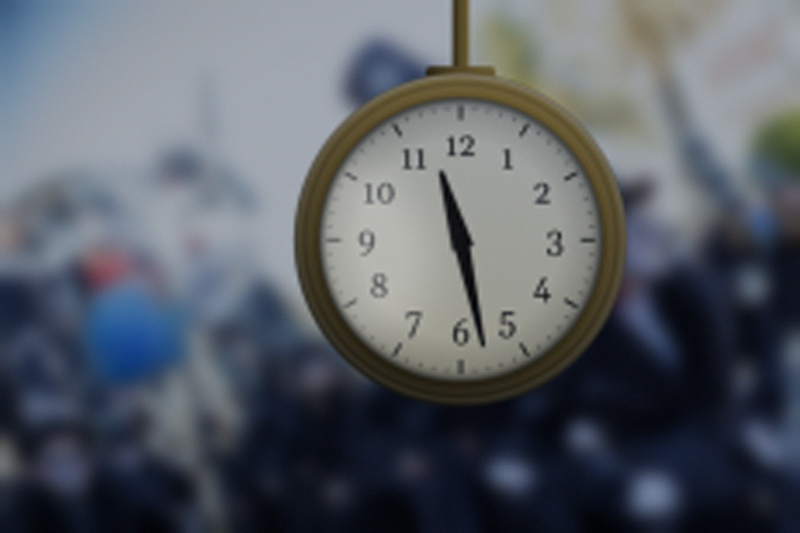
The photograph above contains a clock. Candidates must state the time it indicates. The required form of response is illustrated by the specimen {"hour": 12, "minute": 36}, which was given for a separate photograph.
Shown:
{"hour": 11, "minute": 28}
